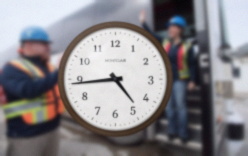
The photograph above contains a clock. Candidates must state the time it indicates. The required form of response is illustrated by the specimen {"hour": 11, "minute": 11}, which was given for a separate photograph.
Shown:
{"hour": 4, "minute": 44}
